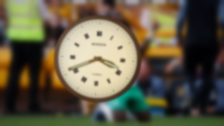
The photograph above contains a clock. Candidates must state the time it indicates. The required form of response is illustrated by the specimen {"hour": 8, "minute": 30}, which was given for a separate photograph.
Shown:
{"hour": 3, "minute": 41}
